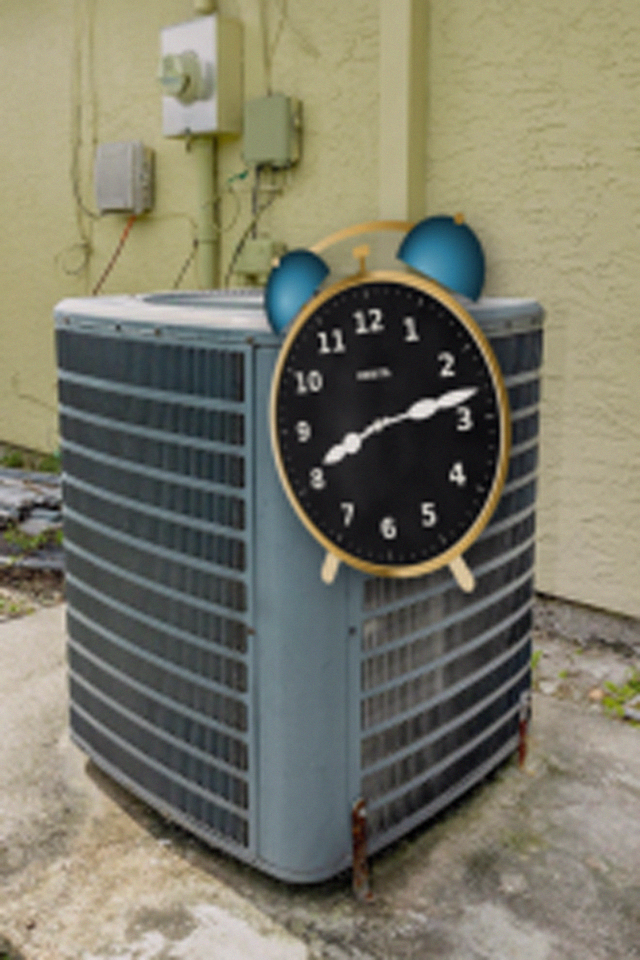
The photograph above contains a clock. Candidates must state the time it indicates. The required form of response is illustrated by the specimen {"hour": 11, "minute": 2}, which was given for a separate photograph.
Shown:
{"hour": 8, "minute": 13}
